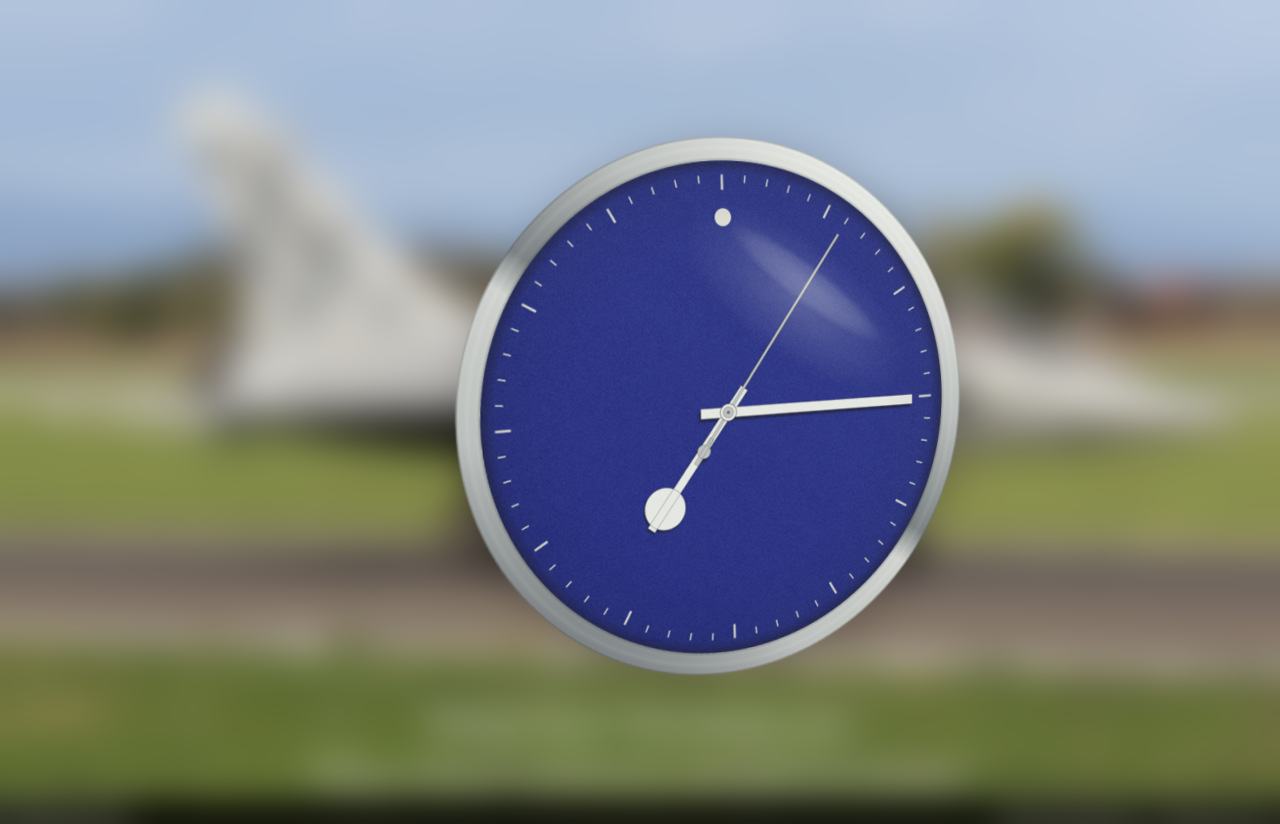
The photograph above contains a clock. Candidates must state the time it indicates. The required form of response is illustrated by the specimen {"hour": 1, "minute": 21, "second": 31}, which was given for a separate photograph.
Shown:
{"hour": 7, "minute": 15, "second": 6}
